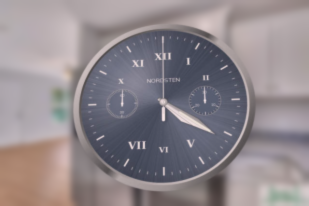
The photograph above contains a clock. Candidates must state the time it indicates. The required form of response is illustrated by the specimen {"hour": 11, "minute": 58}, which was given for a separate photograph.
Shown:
{"hour": 4, "minute": 21}
